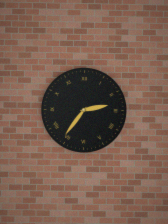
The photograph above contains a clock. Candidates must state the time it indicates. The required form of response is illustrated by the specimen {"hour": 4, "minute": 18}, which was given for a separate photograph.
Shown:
{"hour": 2, "minute": 36}
